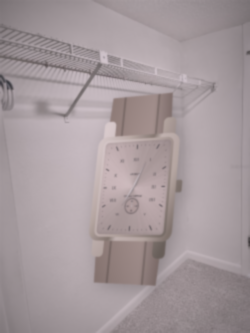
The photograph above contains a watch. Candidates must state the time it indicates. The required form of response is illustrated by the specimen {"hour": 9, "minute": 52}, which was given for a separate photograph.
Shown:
{"hour": 7, "minute": 4}
